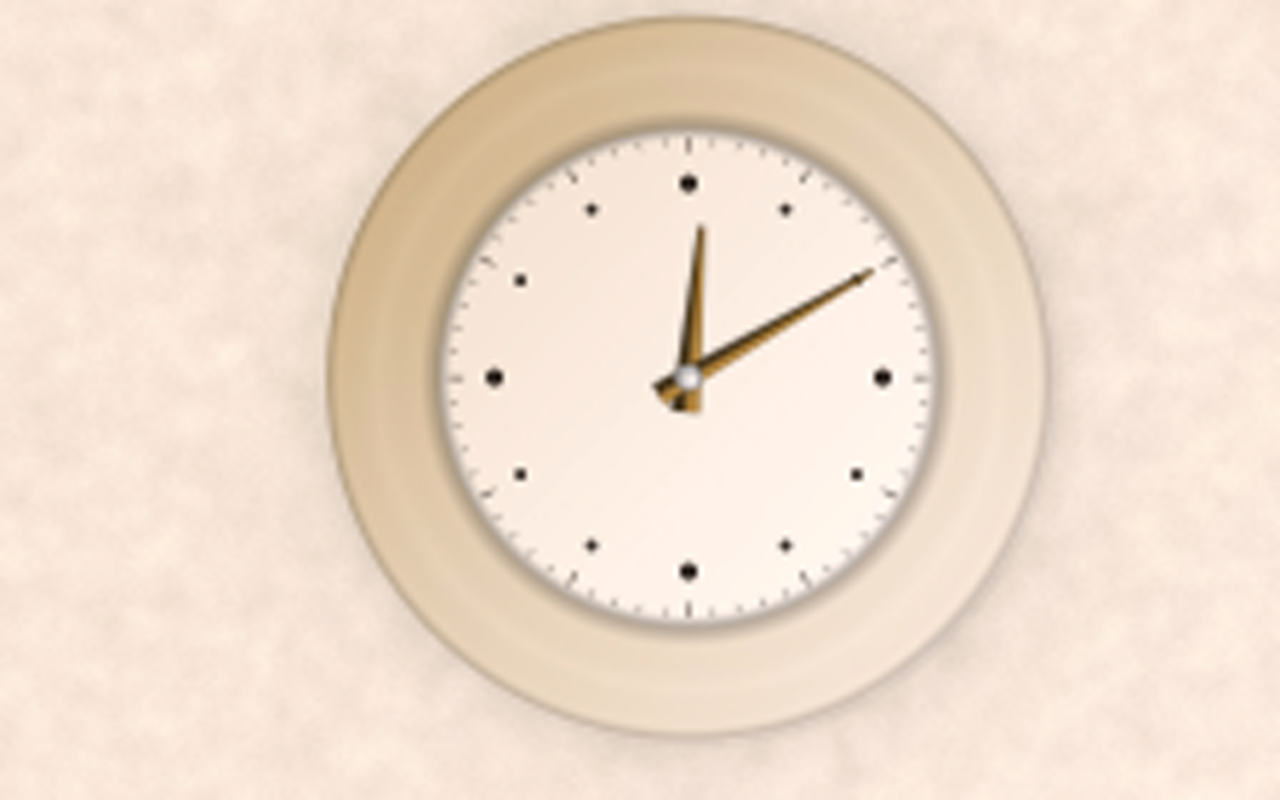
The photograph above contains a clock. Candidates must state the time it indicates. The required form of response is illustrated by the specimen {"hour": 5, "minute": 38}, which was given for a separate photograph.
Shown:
{"hour": 12, "minute": 10}
